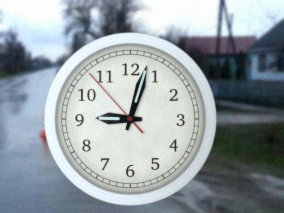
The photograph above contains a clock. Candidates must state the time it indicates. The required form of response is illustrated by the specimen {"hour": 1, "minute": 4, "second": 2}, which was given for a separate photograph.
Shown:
{"hour": 9, "minute": 2, "second": 53}
